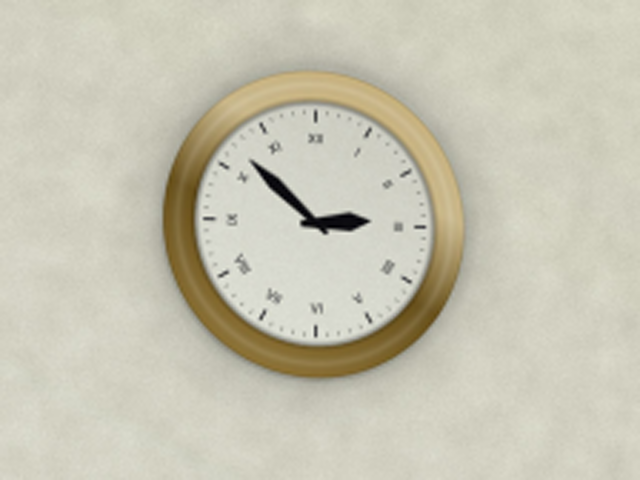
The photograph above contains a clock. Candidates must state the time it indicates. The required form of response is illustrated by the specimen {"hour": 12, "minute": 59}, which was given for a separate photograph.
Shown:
{"hour": 2, "minute": 52}
